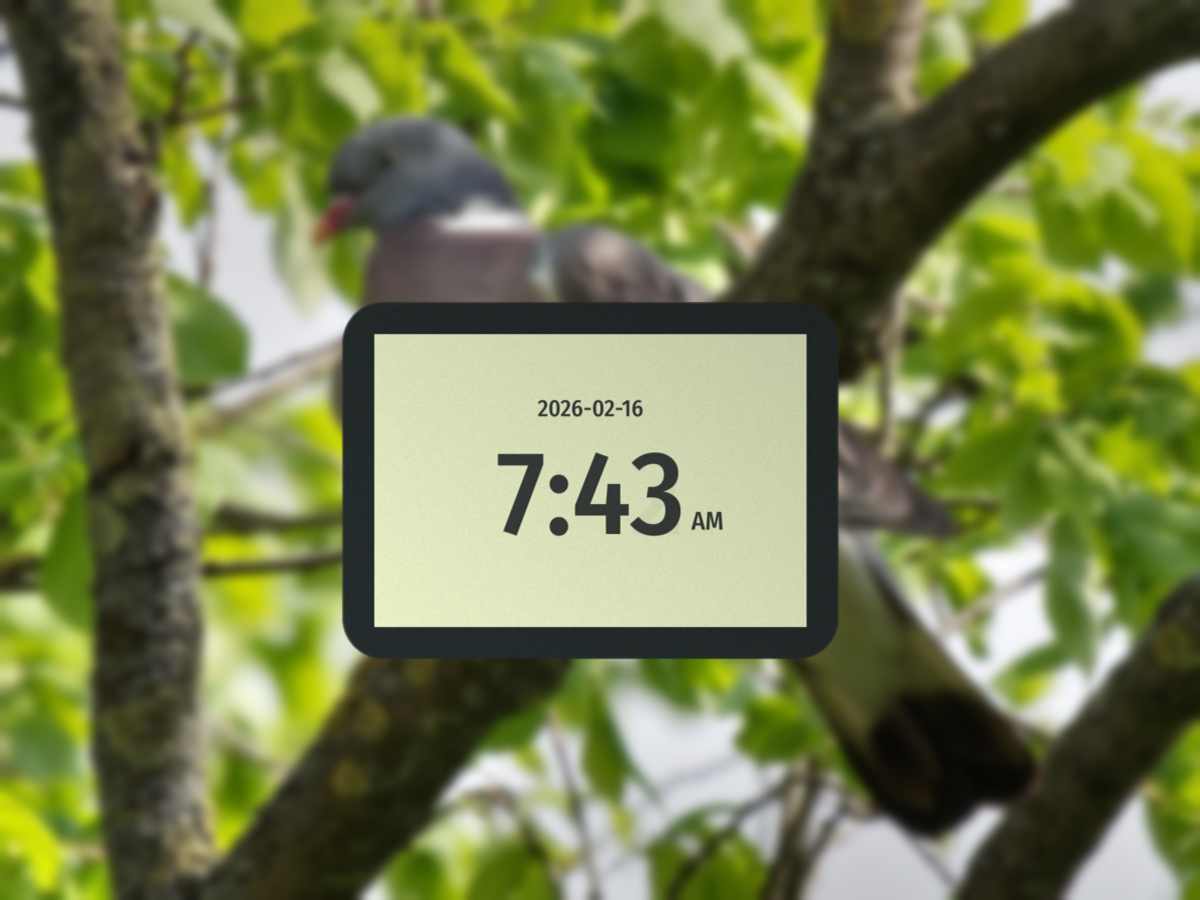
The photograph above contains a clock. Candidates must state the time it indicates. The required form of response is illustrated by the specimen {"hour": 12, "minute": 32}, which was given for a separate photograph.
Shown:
{"hour": 7, "minute": 43}
